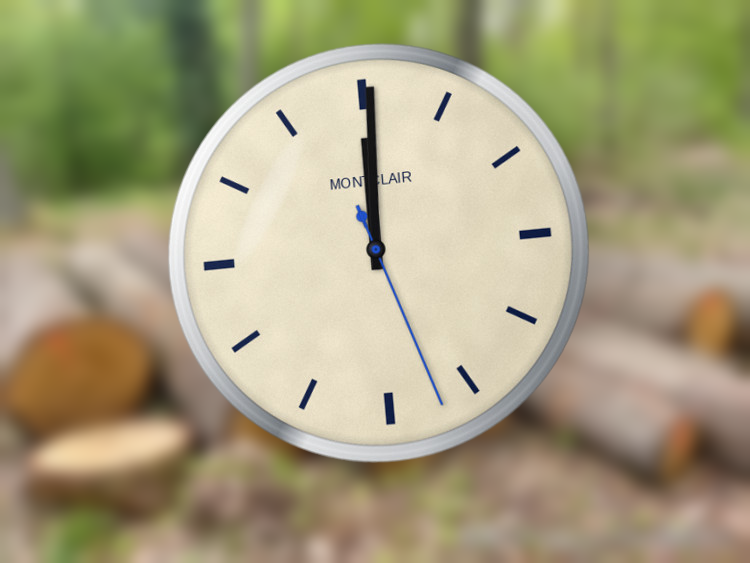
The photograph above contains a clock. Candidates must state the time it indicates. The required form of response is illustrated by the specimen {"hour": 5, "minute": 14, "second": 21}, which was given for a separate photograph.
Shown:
{"hour": 12, "minute": 0, "second": 27}
